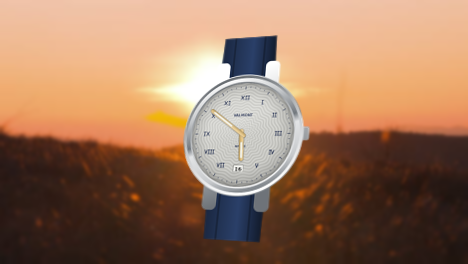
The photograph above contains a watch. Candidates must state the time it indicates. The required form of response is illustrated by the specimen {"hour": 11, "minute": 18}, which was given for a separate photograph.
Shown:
{"hour": 5, "minute": 51}
